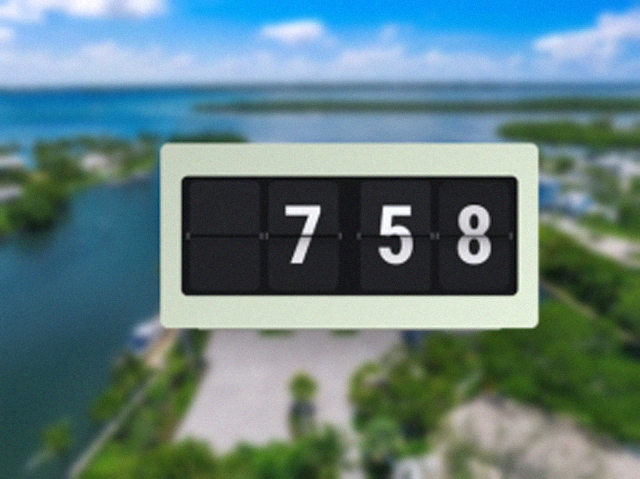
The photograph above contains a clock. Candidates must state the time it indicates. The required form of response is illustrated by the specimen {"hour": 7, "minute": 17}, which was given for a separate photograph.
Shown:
{"hour": 7, "minute": 58}
